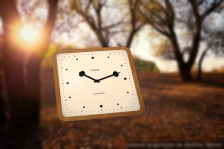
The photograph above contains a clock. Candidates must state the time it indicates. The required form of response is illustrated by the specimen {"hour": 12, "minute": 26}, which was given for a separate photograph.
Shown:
{"hour": 10, "minute": 12}
